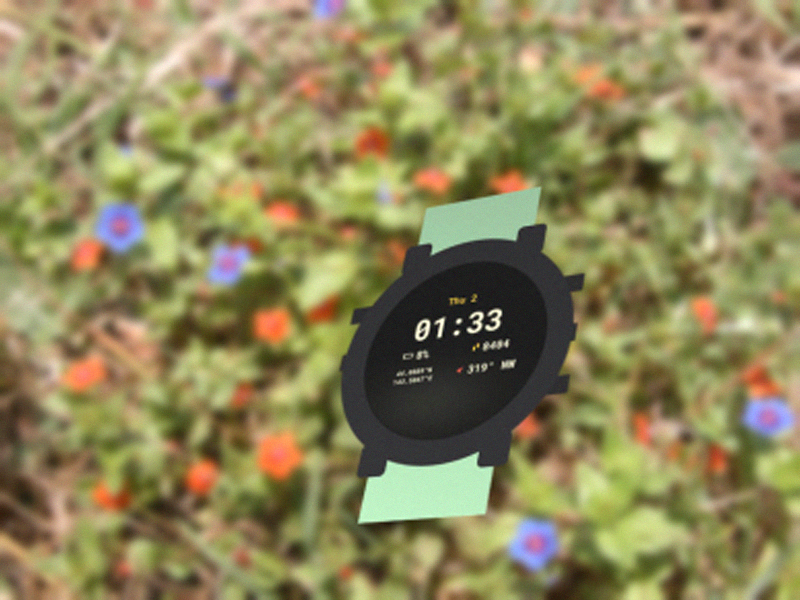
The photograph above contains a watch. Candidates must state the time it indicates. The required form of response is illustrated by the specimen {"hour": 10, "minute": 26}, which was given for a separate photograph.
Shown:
{"hour": 1, "minute": 33}
